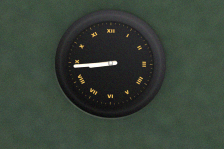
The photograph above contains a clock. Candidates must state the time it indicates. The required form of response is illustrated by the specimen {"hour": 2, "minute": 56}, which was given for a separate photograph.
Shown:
{"hour": 8, "minute": 44}
